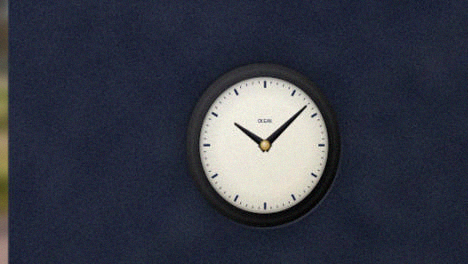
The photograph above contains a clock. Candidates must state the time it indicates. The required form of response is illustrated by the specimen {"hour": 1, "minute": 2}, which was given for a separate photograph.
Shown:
{"hour": 10, "minute": 8}
